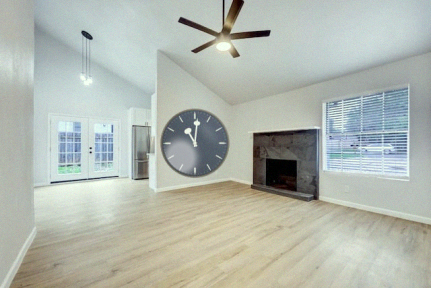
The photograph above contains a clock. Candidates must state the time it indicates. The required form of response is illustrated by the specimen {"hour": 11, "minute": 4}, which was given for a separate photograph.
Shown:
{"hour": 11, "minute": 1}
